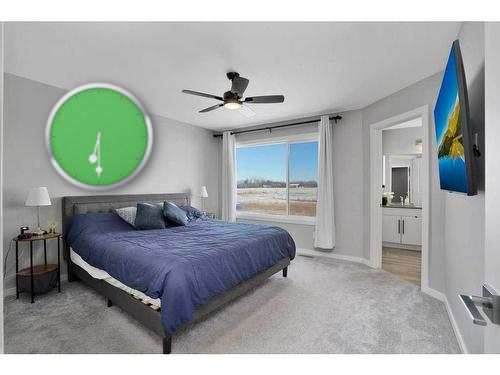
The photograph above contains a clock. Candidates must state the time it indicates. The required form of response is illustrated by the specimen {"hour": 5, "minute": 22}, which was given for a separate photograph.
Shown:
{"hour": 6, "minute": 30}
